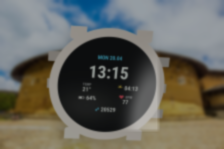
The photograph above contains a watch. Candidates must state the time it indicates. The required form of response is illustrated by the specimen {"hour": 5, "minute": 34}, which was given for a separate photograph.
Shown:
{"hour": 13, "minute": 15}
